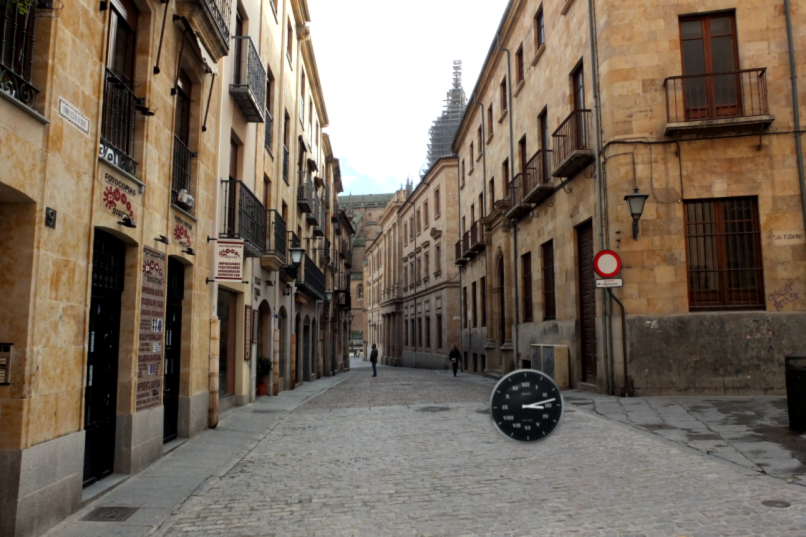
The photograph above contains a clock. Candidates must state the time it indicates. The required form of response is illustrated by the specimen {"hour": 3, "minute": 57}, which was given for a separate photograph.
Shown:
{"hour": 3, "minute": 13}
